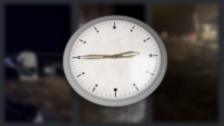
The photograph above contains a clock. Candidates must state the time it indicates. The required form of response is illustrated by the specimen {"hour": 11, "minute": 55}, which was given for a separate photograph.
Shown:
{"hour": 2, "minute": 45}
